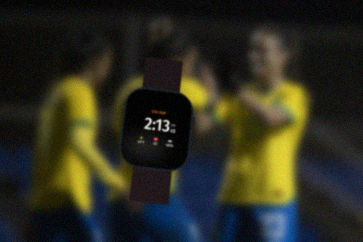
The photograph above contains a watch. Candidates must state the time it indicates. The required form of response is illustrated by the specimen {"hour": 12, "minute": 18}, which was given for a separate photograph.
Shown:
{"hour": 2, "minute": 13}
